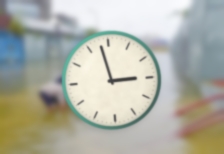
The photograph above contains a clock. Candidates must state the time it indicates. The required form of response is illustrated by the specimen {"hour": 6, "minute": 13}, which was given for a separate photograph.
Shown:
{"hour": 2, "minute": 58}
